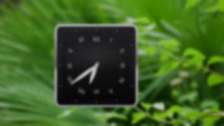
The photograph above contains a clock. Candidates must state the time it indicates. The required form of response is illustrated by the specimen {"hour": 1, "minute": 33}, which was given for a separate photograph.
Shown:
{"hour": 6, "minute": 39}
